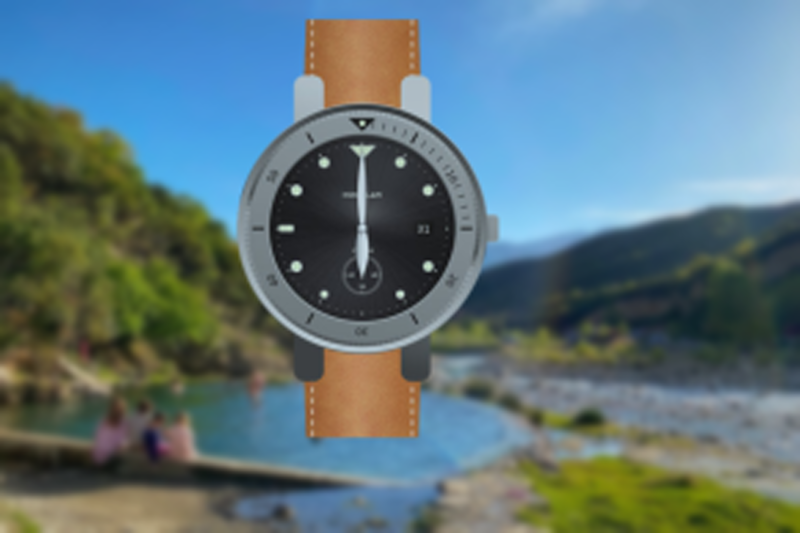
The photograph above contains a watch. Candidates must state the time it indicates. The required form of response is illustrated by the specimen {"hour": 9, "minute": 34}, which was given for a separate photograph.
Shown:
{"hour": 6, "minute": 0}
